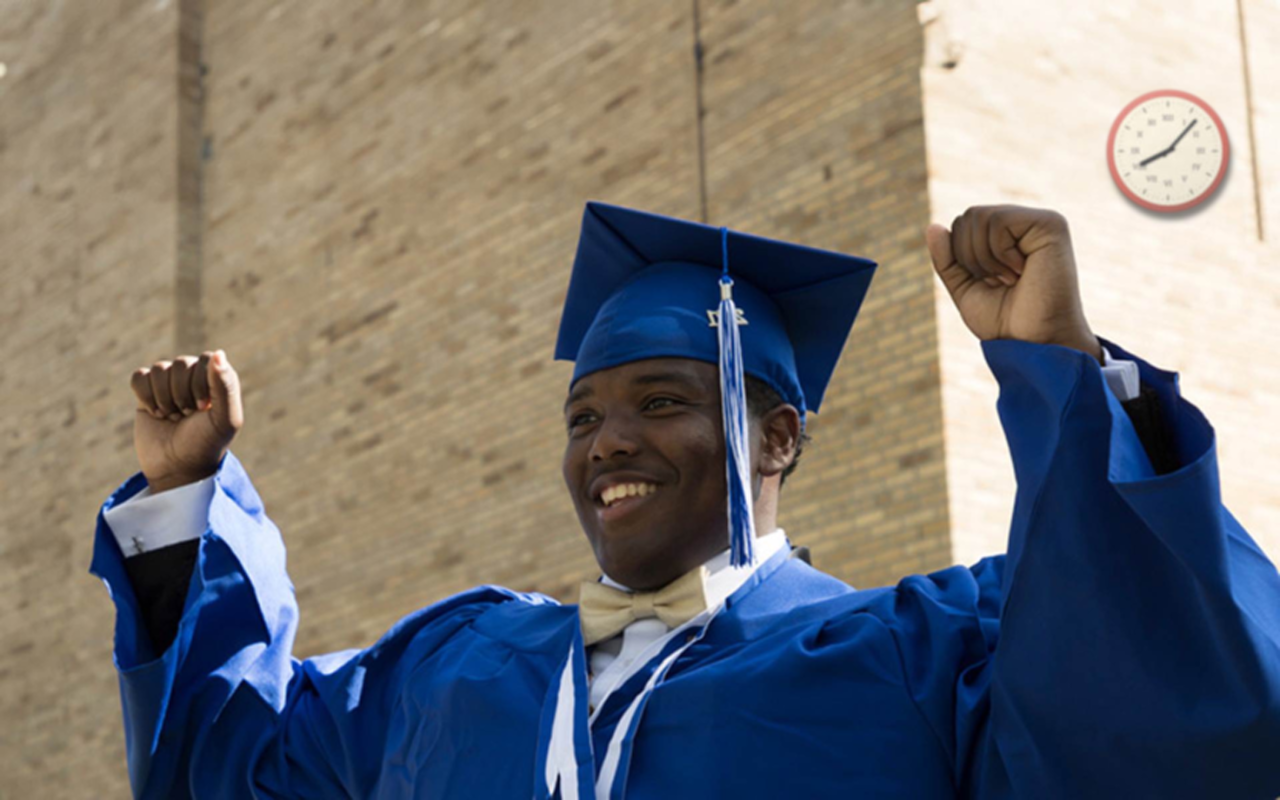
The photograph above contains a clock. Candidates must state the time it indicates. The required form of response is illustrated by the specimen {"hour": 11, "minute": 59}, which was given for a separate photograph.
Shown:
{"hour": 8, "minute": 7}
